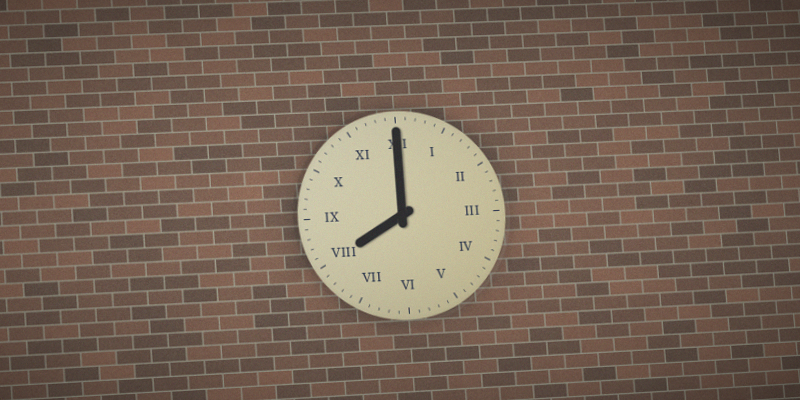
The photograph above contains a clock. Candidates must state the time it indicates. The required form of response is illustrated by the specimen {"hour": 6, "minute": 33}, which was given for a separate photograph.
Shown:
{"hour": 8, "minute": 0}
